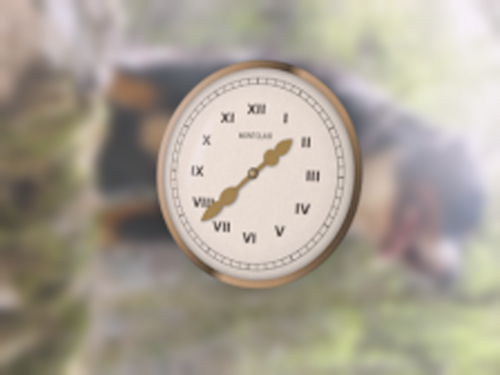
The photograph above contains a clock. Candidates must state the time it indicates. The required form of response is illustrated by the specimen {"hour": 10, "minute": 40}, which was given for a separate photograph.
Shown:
{"hour": 1, "minute": 38}
